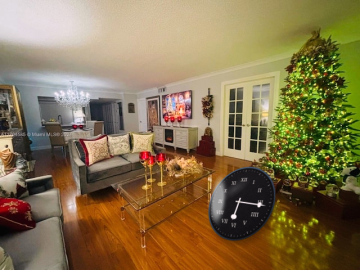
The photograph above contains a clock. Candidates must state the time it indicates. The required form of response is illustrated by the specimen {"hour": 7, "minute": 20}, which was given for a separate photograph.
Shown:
{"hour": 6, "minute": 16}
